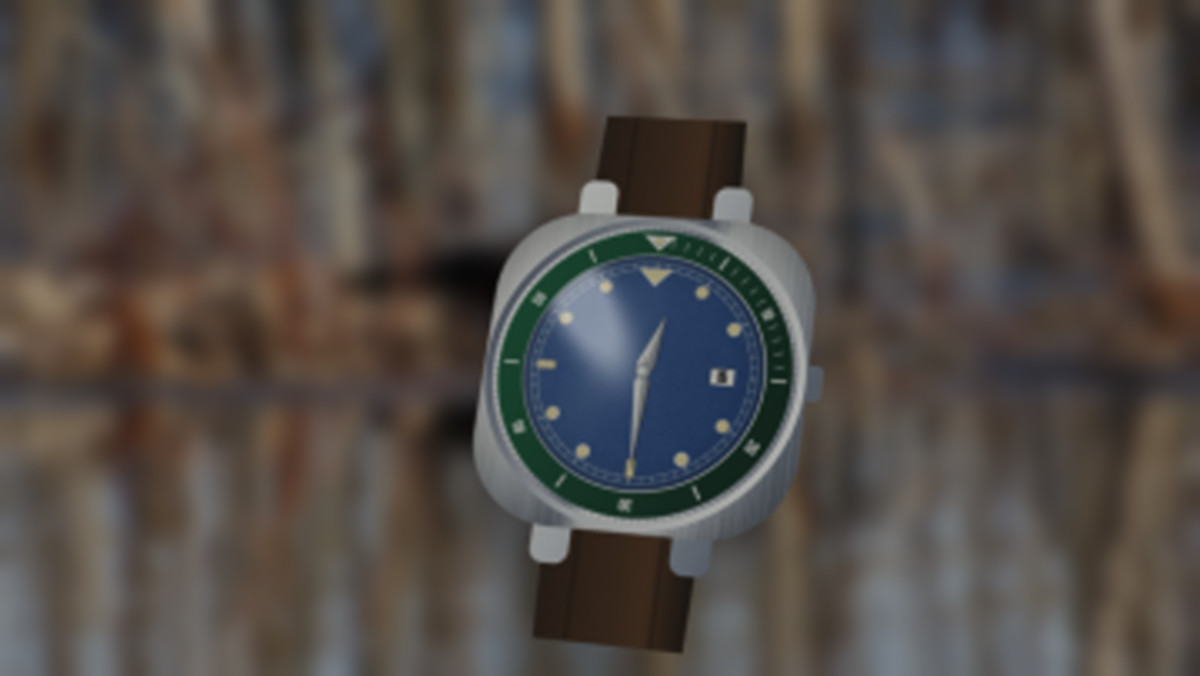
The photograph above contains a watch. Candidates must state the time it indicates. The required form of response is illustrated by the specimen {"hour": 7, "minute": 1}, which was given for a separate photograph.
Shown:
{"hour": 12, "minute": 30}
